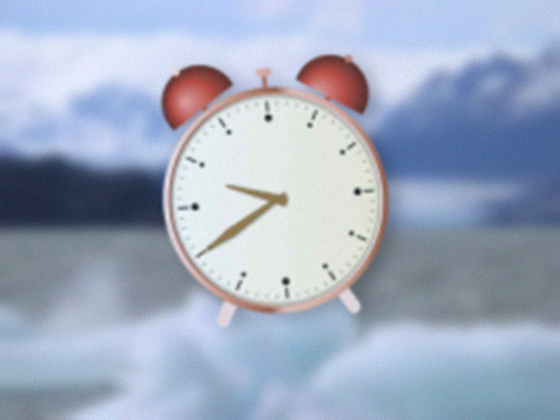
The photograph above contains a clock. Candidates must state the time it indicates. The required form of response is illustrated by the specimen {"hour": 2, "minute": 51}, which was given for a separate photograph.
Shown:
{"hour": 9, "minute": 40}
